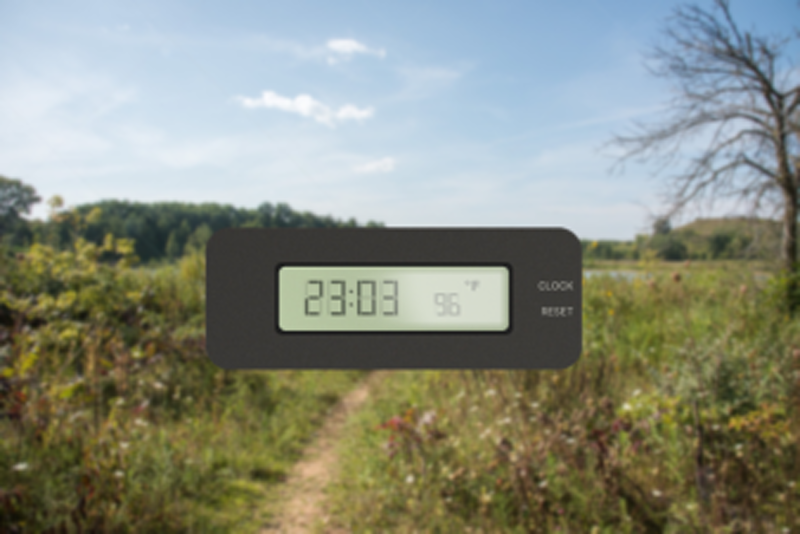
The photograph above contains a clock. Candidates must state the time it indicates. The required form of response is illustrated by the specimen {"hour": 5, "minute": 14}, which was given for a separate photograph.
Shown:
{"hour": 23, "minute": 3}
